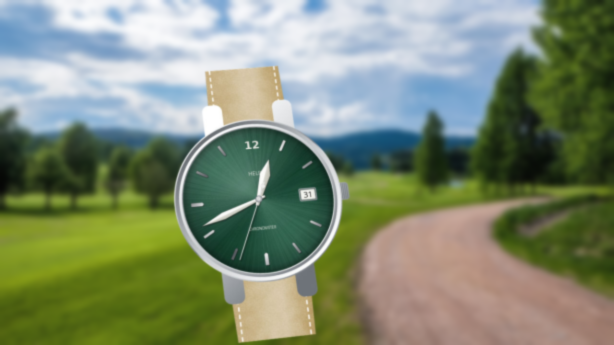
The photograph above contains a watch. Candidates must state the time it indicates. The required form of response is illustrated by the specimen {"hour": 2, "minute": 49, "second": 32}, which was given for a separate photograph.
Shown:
{"hour": 12, "minute": 41, "second": 34}
